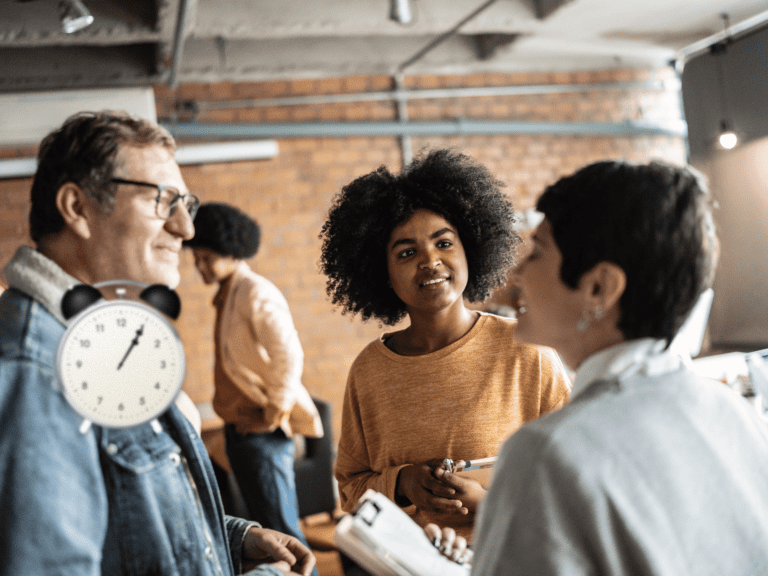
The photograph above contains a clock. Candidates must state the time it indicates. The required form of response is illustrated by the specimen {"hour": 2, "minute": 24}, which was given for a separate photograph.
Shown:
{"hour": 1, "minute": 5}
